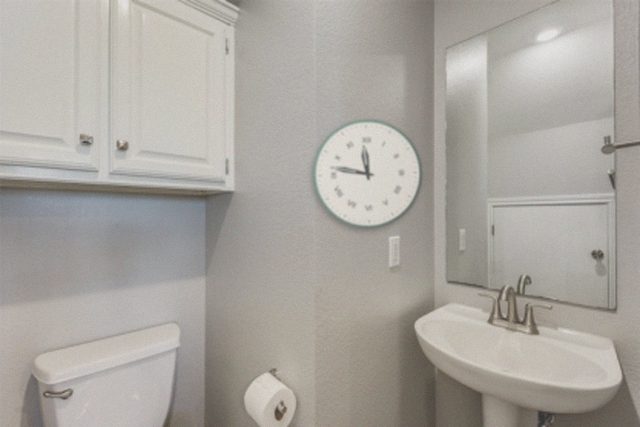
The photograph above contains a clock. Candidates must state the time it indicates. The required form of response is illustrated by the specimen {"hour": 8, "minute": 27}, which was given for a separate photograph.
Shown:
{"hour": 11, "minute": 47}
